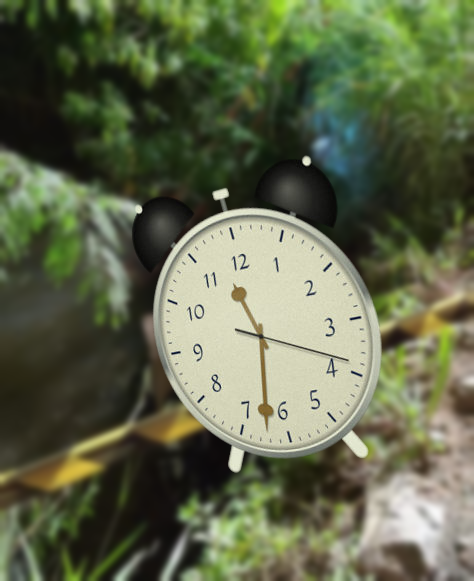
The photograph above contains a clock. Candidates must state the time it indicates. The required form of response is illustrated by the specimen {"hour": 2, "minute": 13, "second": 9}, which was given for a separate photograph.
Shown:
{"hour": 11, "minute": 32, "second": 19}
